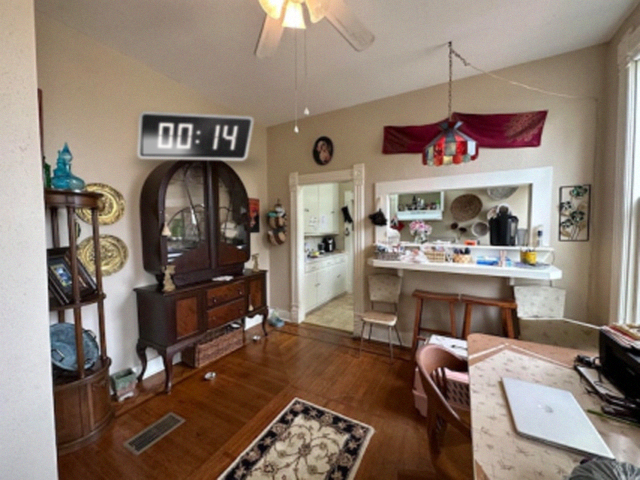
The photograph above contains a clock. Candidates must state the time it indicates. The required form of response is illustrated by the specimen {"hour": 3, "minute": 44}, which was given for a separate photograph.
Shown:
{"hour": 0, "minute": 14}
